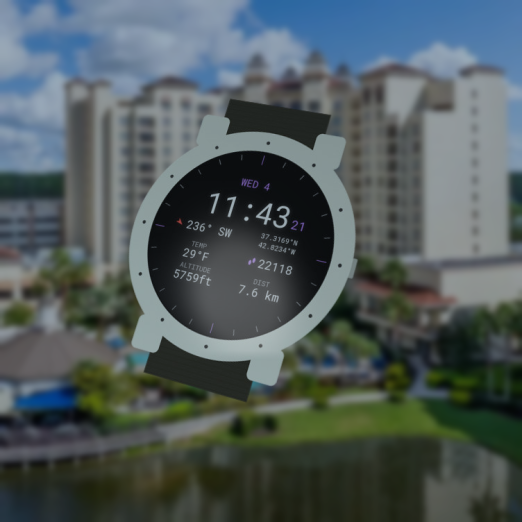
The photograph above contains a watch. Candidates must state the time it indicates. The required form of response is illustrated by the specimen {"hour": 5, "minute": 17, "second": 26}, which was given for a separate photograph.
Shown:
{"hour": 11, "minute": 43, "second": 21}
